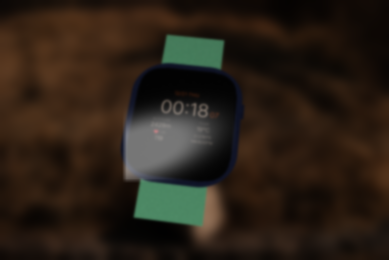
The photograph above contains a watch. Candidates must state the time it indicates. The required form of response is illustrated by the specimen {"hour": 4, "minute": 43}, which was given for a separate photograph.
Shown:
{"hour": 0, "minute": 18}
